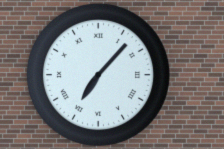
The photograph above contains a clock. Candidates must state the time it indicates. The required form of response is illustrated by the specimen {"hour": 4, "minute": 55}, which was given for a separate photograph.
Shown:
{"hour": 7, "minute": 7}
